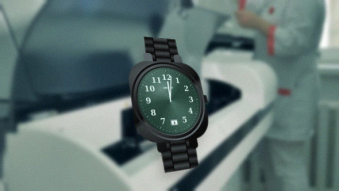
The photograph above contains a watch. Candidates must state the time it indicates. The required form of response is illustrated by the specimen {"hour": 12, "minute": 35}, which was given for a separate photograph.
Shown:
{"hour": 12, "minute": 2}
